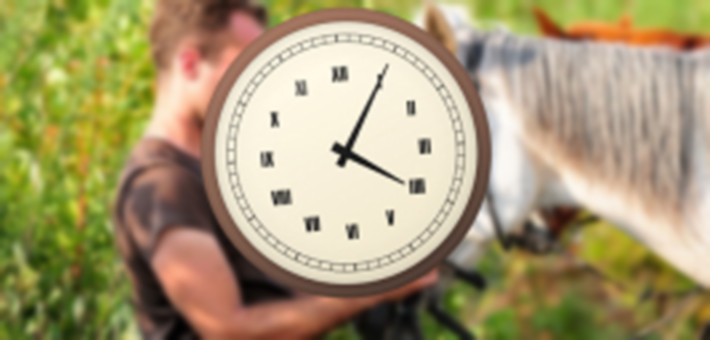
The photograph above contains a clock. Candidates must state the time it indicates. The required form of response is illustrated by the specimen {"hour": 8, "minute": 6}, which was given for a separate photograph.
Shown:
{"hour": 4, "minute": 5}
